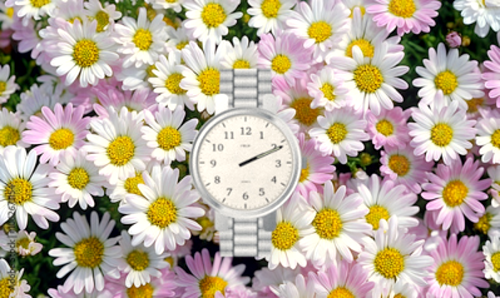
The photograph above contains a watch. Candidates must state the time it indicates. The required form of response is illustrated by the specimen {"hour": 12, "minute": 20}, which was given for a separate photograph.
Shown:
{"hour": 2, "minute": 11}
